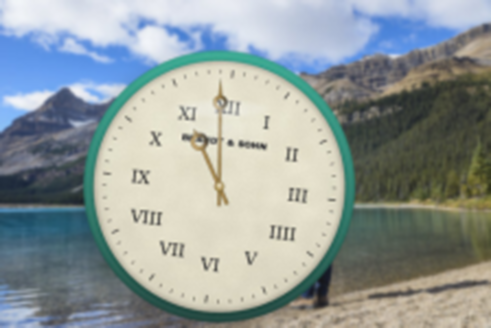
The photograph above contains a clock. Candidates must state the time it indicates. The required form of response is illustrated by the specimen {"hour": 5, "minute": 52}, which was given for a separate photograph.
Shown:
{"hour": 10, "minute": 59}
